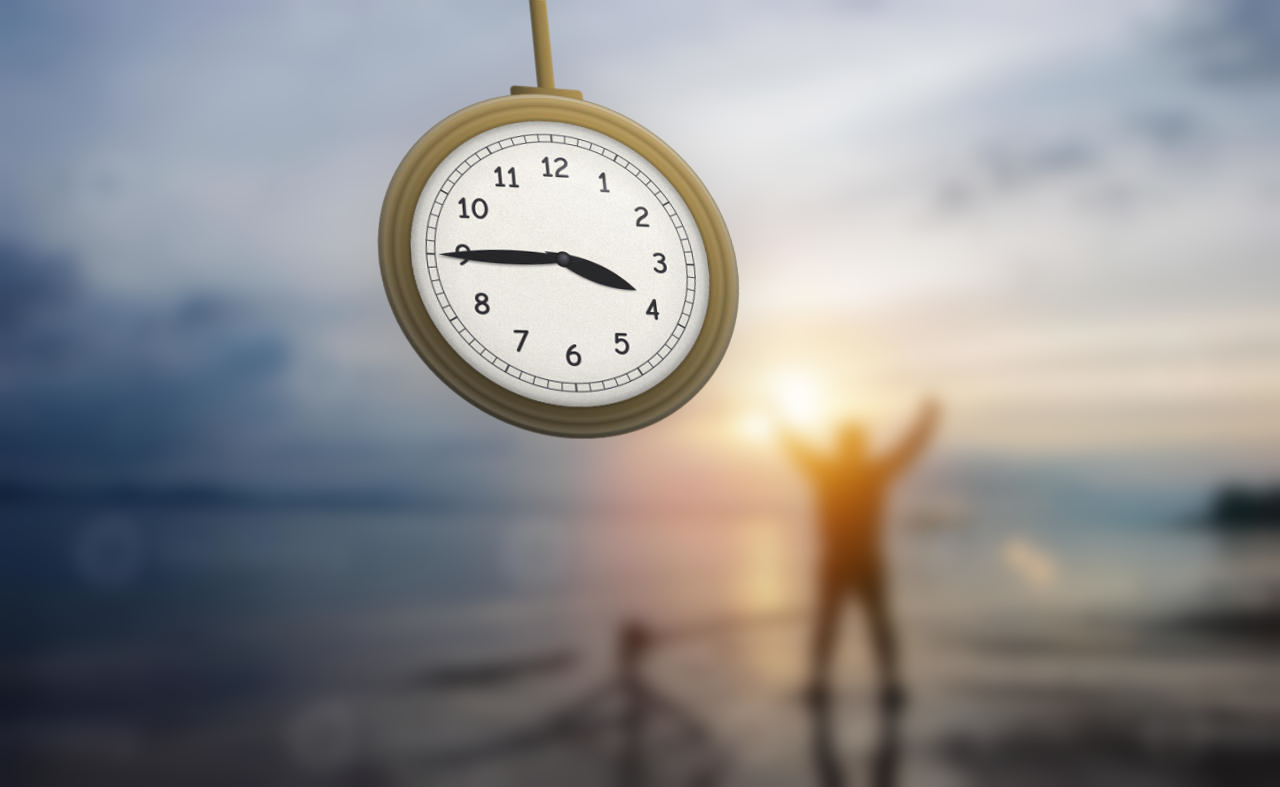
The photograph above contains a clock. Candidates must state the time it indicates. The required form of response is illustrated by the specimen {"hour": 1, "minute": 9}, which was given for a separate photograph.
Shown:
{"hour": 3, "minute": 45}
